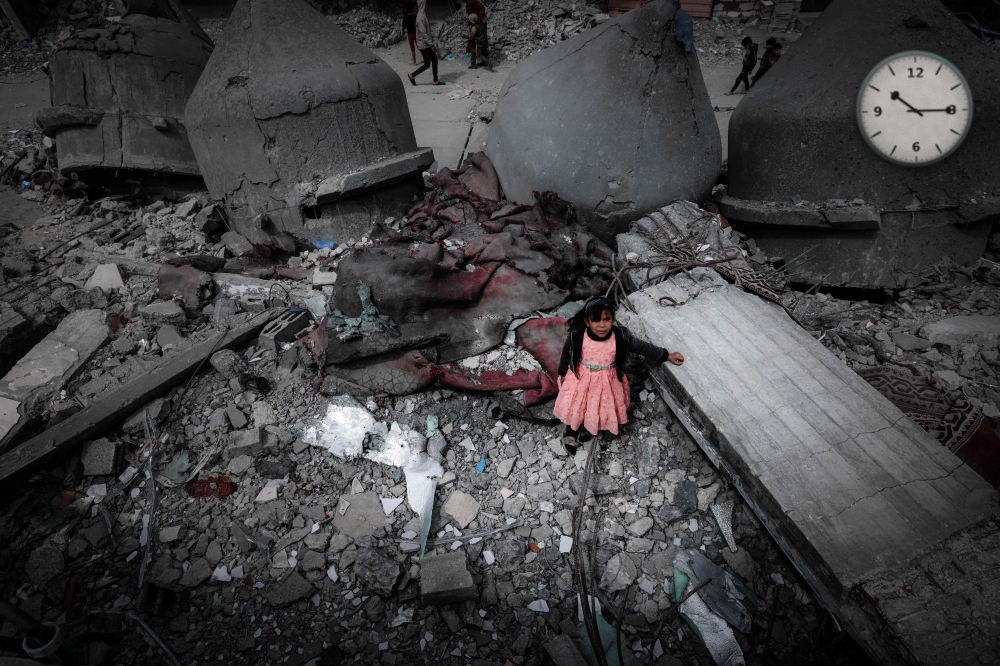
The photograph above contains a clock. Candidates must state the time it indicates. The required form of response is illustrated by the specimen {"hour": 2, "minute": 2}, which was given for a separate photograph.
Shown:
{"hour": 10, "minute": 15}
